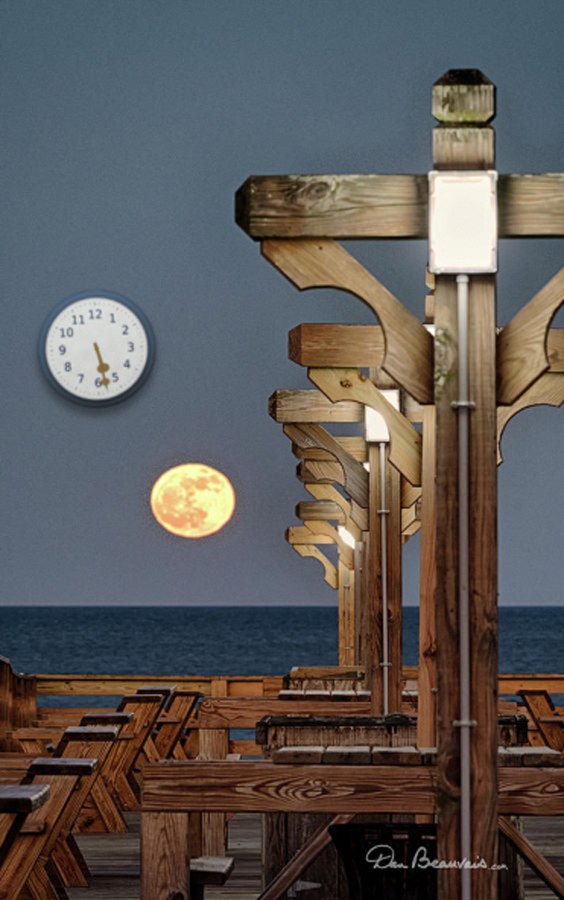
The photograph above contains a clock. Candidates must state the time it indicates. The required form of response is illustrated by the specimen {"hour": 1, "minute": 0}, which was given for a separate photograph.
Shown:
{"hour": 5, "minute": 28}
